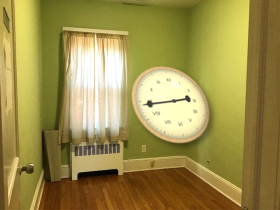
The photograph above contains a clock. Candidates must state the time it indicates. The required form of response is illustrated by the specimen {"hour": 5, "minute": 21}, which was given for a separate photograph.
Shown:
{"hour": 2, "minute": 44}
